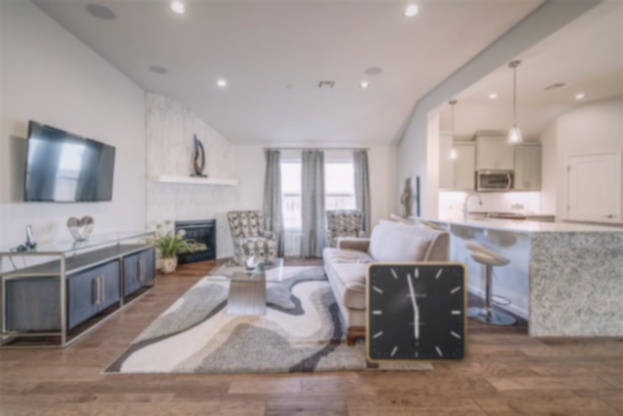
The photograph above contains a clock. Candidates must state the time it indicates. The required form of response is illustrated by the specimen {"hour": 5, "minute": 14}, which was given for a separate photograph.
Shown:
{"hour": 5, "minute": 58}
